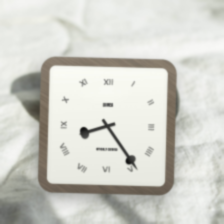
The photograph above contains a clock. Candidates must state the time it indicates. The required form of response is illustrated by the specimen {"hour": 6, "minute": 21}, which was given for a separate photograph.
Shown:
{"hour": 8, "minute": 24}
